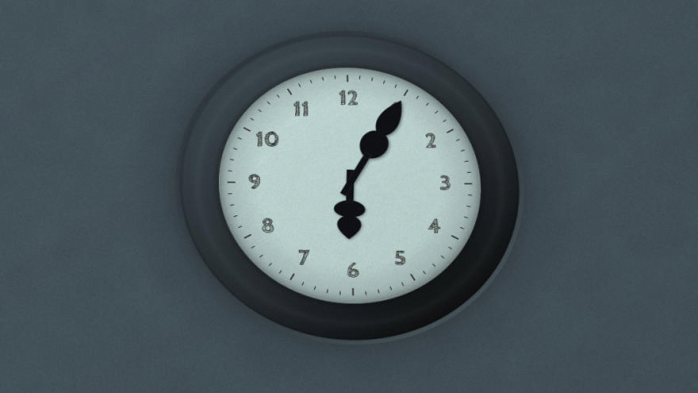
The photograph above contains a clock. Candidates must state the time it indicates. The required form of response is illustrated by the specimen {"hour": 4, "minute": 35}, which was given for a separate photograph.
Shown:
{"hour": 6, "minute": 5}
